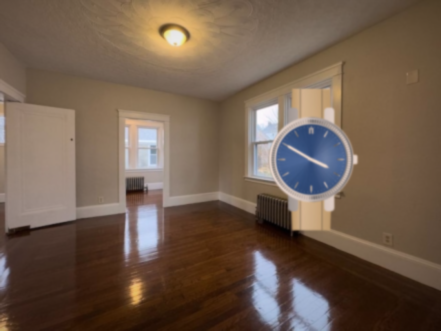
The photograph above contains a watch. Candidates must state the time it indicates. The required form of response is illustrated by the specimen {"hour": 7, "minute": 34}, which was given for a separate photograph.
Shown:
{"hour": 3, "minute": 50}
